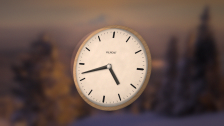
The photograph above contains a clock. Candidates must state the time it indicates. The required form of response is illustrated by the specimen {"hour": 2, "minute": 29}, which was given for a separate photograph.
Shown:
{"hour": 4, "minute": 42}
